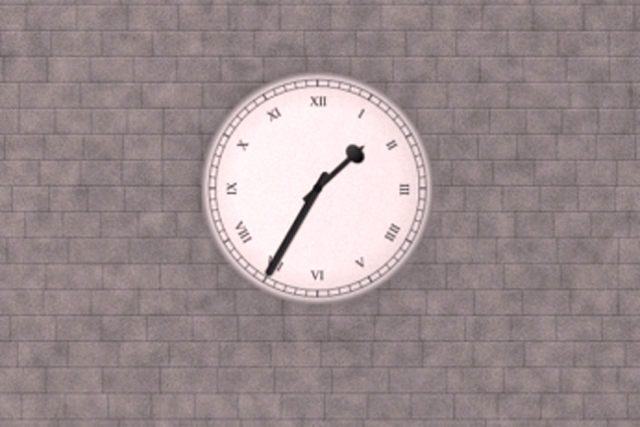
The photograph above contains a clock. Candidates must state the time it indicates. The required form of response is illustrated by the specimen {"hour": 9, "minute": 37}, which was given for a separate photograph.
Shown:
{"hour": 1, "minute": 35}
